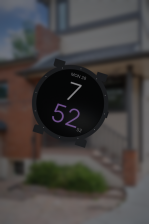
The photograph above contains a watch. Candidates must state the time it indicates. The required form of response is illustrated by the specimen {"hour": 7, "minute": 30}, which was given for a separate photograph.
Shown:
{"hour": 7, "minute": 52}
